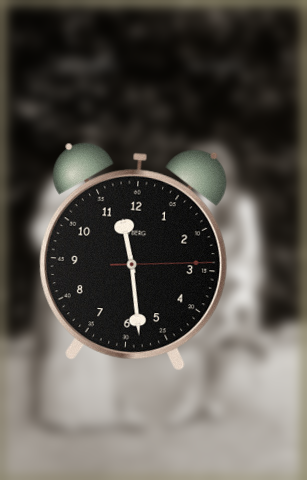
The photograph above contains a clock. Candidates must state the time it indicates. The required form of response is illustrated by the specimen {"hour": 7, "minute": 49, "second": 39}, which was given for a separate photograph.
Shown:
{"hour": 11, "minute": 28, "second": 14}
